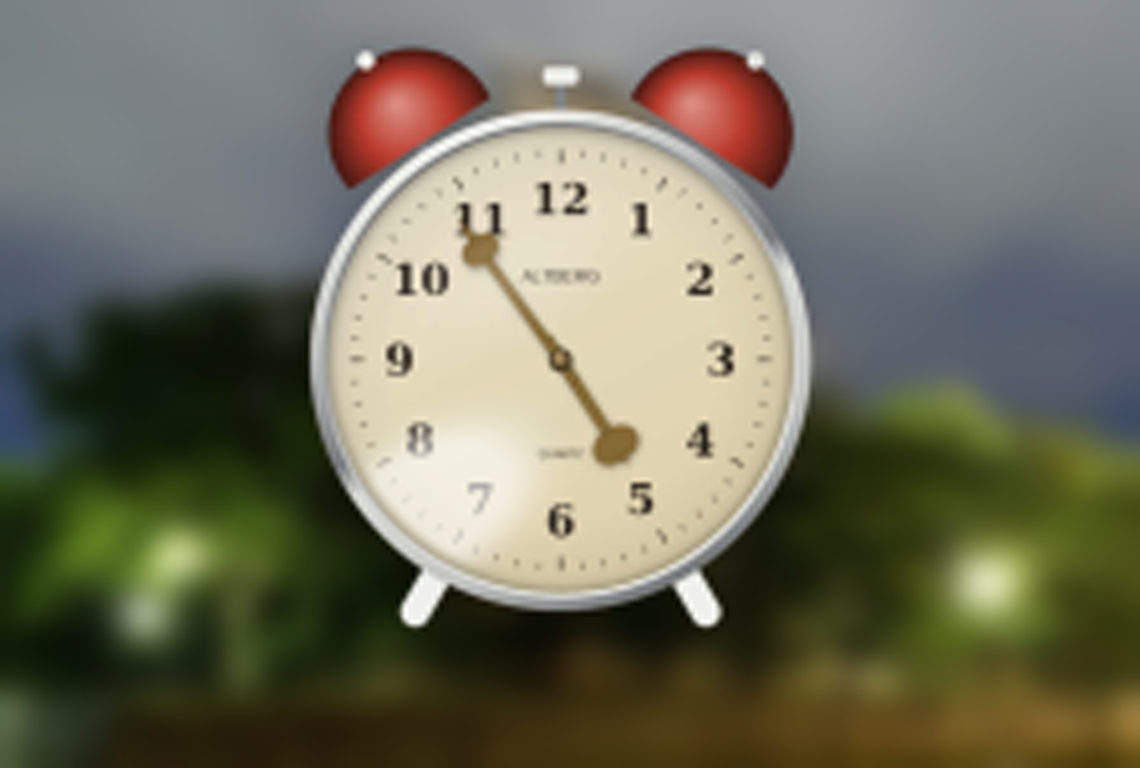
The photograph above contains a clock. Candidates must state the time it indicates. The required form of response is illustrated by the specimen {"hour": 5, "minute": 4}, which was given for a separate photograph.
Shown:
{"hour": 4, "minute": 54}
